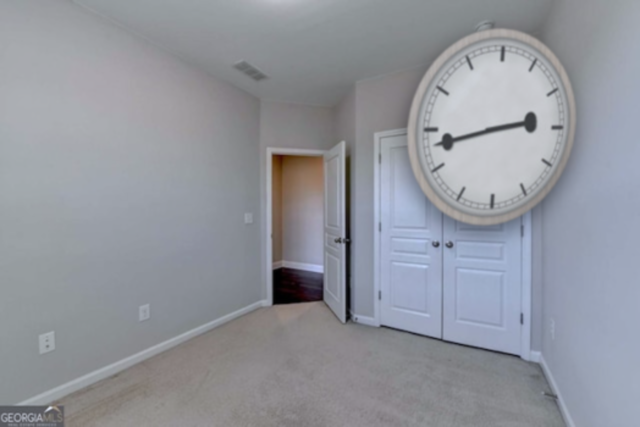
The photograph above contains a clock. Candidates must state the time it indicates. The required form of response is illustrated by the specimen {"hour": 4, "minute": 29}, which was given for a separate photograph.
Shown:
{"hour": 2, "minute": 43}
